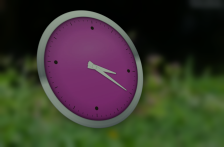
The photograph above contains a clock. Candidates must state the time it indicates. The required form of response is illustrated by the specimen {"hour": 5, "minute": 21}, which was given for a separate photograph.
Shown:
{"hour": 3, "minute": 20}
